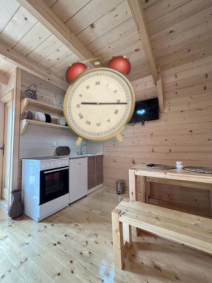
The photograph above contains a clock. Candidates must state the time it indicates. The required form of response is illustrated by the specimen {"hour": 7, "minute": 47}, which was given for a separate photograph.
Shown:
{"hour": 9, "minute": 16}
